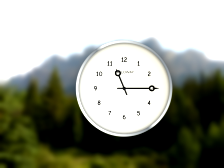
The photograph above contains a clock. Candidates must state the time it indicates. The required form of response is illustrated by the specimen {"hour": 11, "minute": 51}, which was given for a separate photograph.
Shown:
{"hour": 11, "minute": 15}
